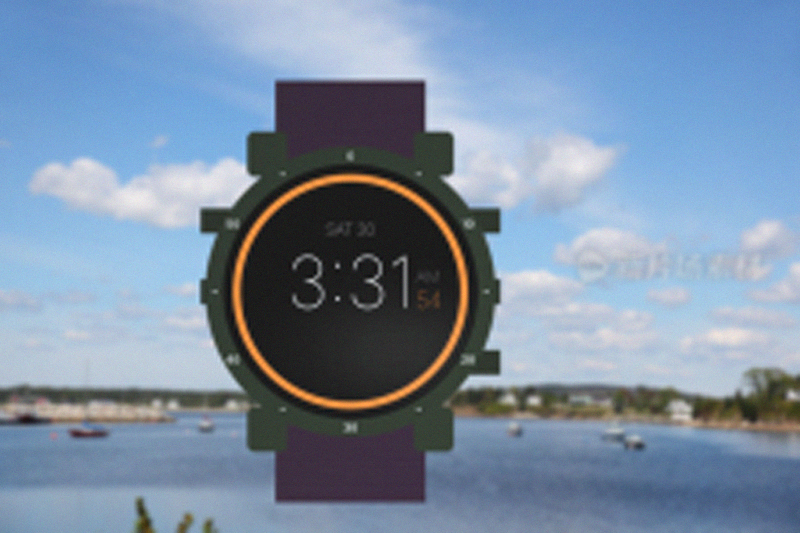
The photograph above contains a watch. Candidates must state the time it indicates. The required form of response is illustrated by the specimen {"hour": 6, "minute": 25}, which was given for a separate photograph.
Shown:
{"hour": 3, "minute": 31}
